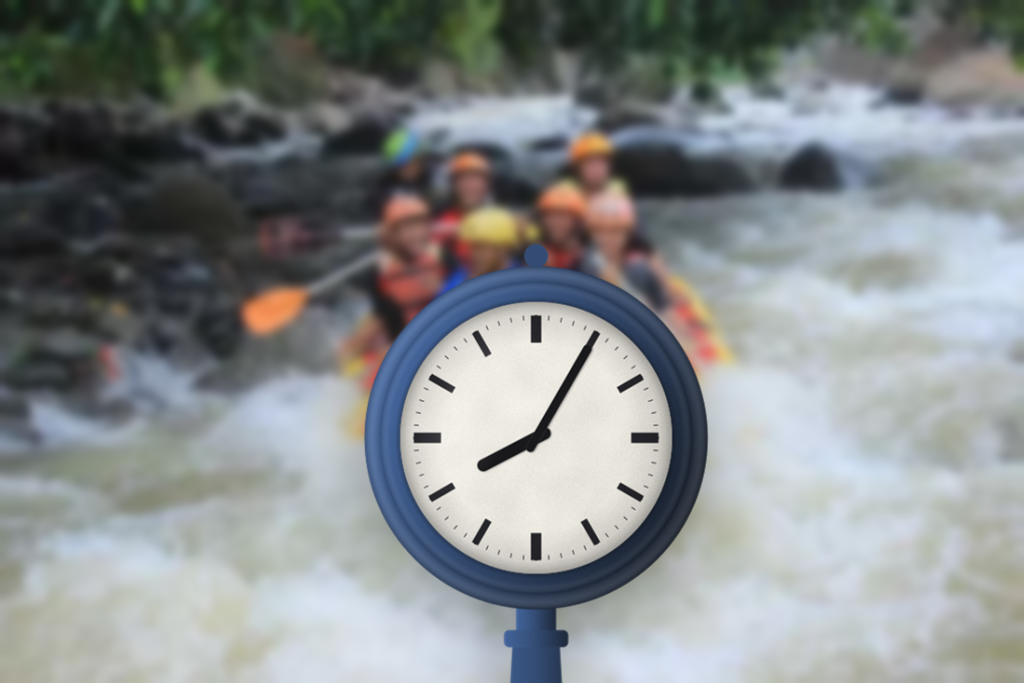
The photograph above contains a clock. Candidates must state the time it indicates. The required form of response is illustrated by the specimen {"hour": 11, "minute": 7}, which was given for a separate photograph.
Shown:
{"hour": 8, "minute": 5}
